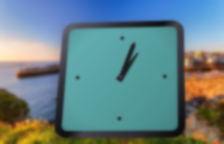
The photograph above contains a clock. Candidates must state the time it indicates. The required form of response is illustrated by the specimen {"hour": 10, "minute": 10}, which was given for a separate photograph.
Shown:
{"hour": 1, "minute": 3}
